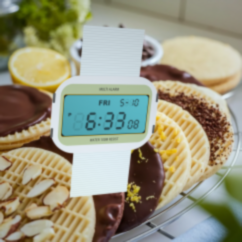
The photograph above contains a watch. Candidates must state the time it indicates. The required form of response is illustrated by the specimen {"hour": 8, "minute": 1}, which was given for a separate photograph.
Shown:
{"hour": 6, "minute": 33}
